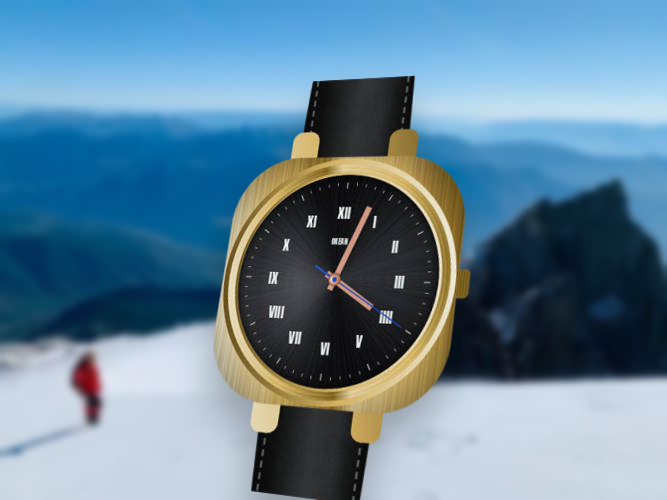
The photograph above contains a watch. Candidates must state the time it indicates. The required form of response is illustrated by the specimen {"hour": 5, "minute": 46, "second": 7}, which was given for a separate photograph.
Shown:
{"hour": 4, "minute": 3, "second": 20}
